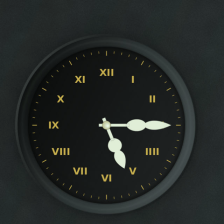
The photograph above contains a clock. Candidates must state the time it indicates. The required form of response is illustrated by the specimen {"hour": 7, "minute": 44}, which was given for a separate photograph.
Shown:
{"hour": 5, "minute": 15}
